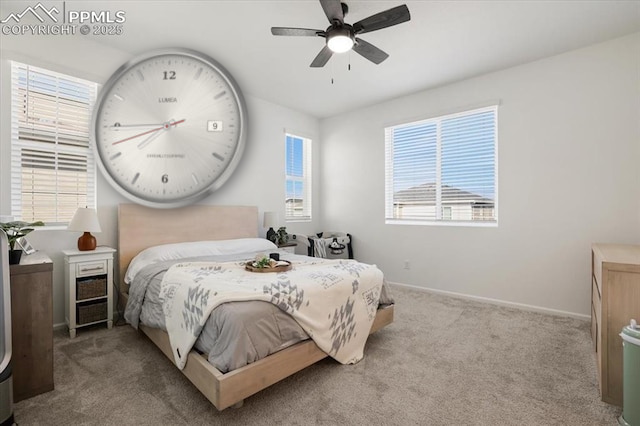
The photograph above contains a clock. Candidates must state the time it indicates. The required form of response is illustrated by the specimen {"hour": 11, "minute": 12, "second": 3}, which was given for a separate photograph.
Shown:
{"hour": 7, "minute": 44, "second": 42}
